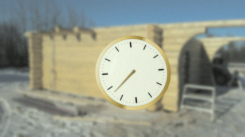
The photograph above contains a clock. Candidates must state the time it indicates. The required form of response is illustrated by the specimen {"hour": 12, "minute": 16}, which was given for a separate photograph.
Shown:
{"hour": 7, "minute": 38}
